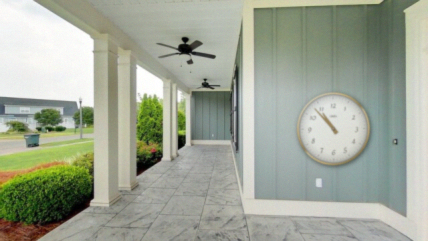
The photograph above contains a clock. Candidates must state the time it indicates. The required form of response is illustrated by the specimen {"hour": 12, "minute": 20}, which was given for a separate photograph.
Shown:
{"hour": 10, "minute": 53}
